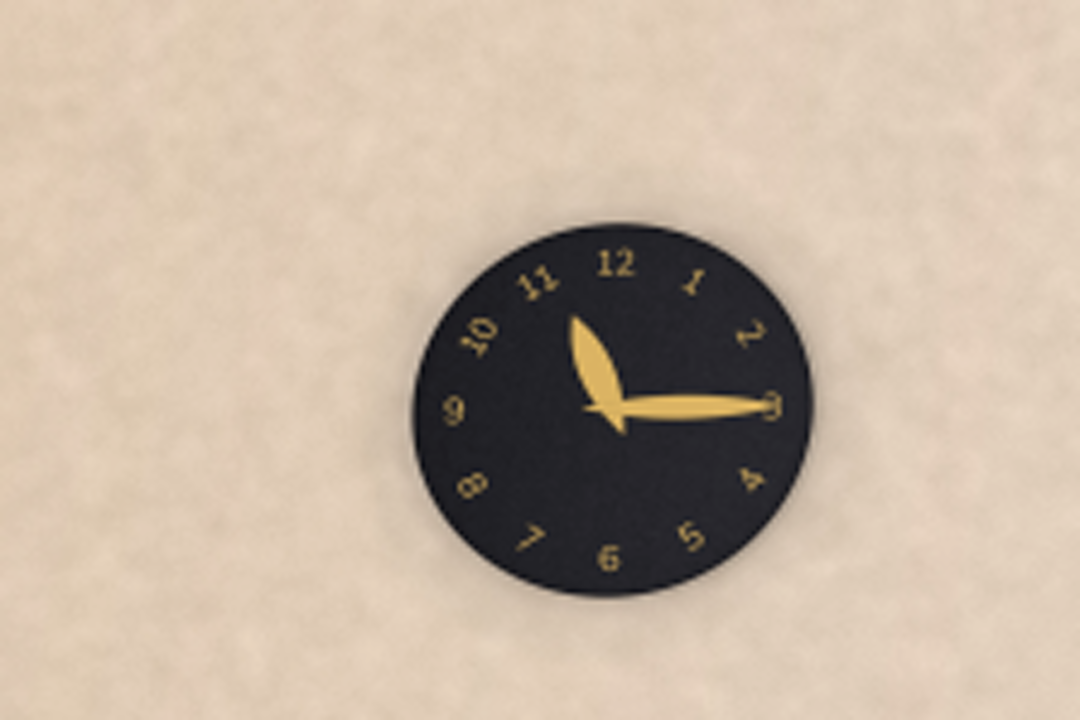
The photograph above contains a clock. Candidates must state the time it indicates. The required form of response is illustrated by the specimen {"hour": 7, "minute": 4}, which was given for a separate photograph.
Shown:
{"hour": 11, "minute": 15}
